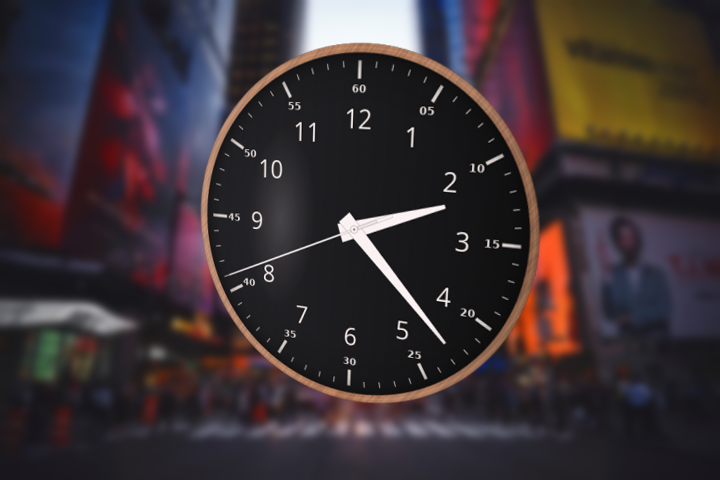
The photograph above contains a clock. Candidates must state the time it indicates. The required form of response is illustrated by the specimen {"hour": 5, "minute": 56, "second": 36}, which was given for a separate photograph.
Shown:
{"hour": 2, "minute": 22, "second": 41}
